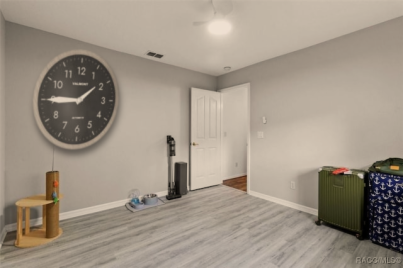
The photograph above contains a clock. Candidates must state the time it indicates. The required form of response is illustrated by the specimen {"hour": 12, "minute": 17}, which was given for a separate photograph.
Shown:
{"hour": 1, "minute": 45}
